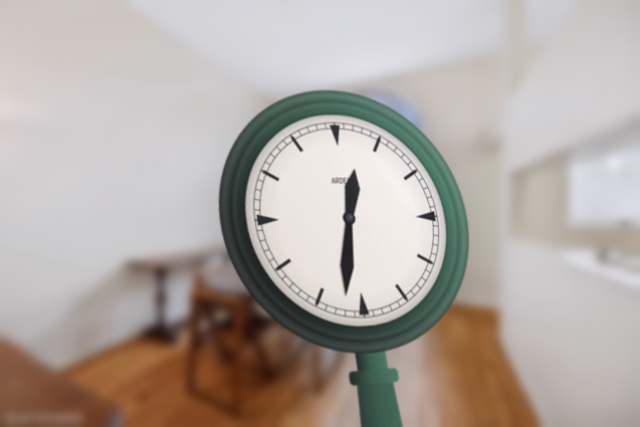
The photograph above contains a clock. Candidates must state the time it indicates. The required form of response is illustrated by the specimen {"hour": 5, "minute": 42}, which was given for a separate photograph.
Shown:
{"hour": 12, "minute": 32}
